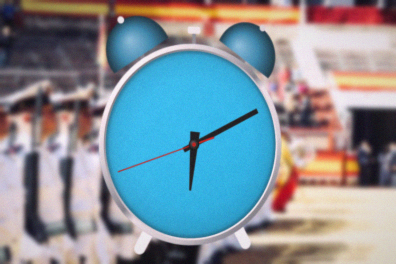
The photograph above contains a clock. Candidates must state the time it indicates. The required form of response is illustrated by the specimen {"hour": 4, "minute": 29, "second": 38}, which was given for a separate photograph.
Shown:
{"hour": 6, "minute": 10, "second": 42}
